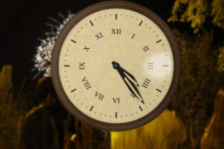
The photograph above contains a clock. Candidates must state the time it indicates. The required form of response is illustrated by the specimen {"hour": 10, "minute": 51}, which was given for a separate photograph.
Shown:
{"hour": 4, "minute": 24}
